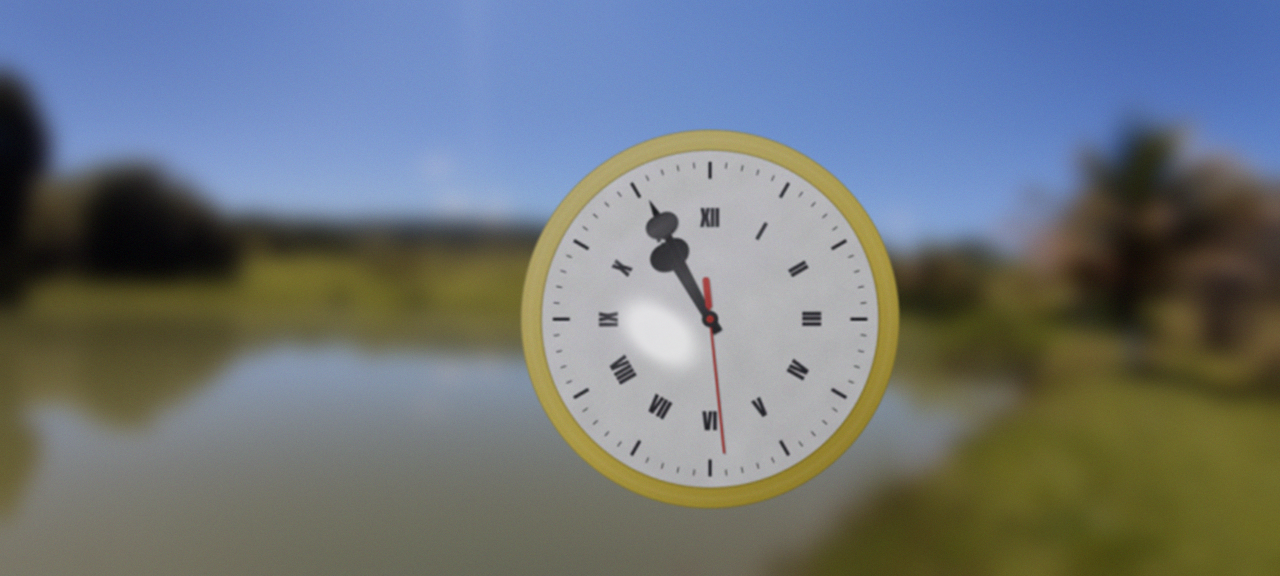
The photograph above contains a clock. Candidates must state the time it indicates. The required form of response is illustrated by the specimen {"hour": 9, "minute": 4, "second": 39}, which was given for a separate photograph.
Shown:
{"hour": 10, "minute": 55, "second": 29}
